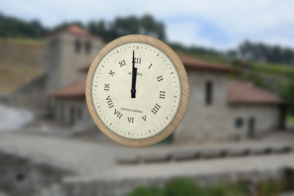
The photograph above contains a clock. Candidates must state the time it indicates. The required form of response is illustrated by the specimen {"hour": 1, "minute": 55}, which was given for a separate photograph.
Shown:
{"hour": 11, "minute": 59}
